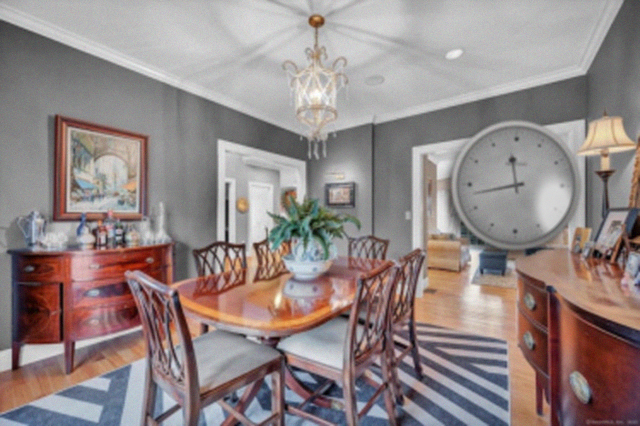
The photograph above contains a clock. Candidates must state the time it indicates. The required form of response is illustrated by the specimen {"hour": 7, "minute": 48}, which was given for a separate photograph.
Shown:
{"hour": 11, "minute": 43}
